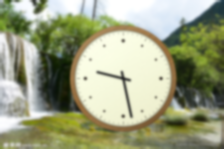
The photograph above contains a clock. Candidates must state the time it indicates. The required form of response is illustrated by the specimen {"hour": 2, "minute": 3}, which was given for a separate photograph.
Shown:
{"hour": 9, "minute": 28}
